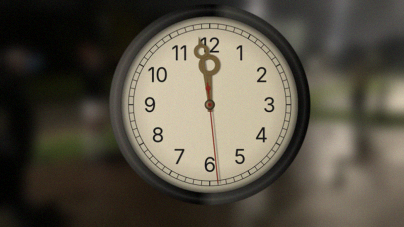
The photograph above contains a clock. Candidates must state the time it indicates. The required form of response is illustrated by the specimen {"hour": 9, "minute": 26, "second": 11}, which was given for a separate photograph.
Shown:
{"hour": 11, "minute": 58, "second": 29}
